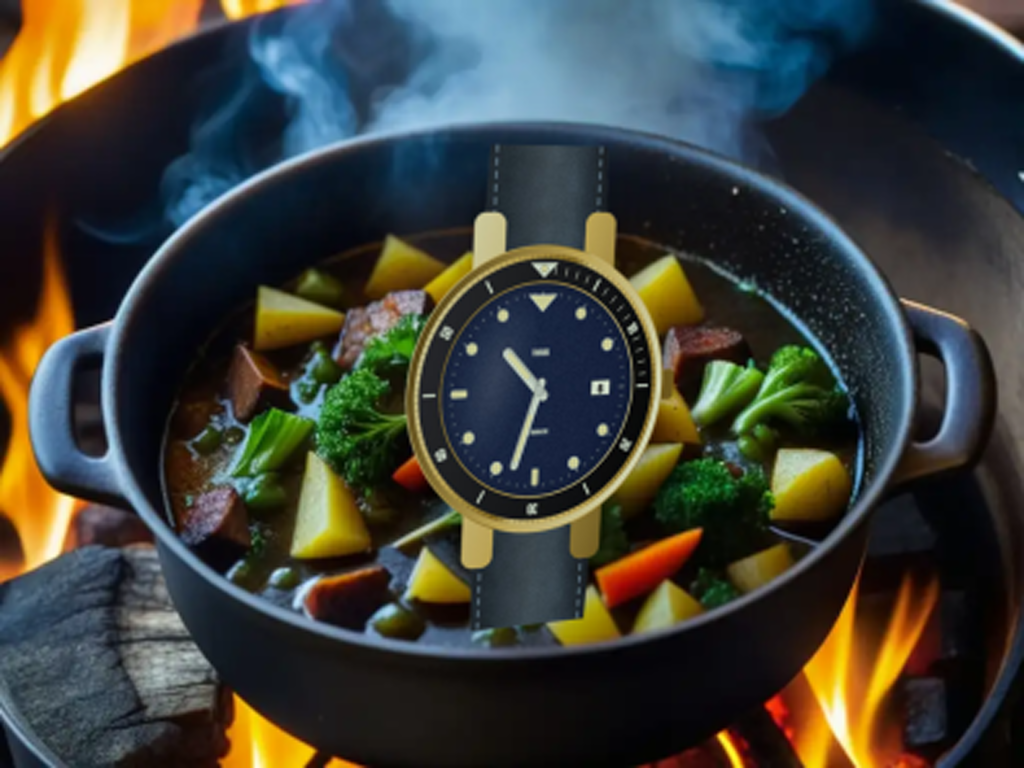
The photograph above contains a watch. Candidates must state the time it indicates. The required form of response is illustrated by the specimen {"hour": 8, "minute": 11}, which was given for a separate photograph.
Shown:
{"hour": 10, "minute": 33}
